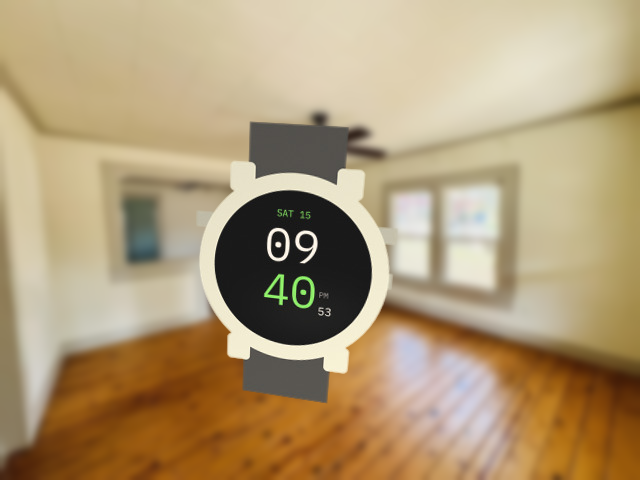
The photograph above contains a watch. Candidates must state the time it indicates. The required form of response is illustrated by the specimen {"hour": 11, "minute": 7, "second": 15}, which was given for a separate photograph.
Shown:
{"hour": 9, "minute": 40, "second": 53}
